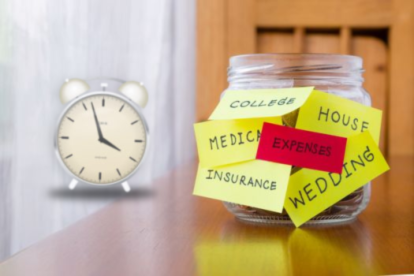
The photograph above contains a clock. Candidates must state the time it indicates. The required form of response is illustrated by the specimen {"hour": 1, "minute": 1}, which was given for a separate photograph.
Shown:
{"hour": 3, "minute": 57}
